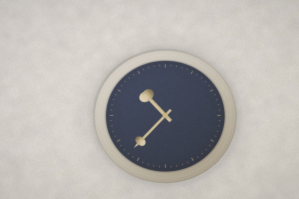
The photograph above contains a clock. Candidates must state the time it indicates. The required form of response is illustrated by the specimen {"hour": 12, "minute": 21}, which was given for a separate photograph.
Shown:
{"hour": 10, "minute": 37}
